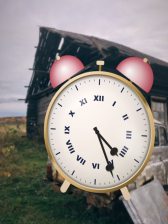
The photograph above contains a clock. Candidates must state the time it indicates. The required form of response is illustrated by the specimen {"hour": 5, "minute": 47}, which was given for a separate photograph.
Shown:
{"hour": 4, "minute": 26}
